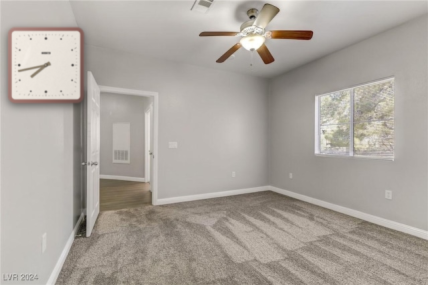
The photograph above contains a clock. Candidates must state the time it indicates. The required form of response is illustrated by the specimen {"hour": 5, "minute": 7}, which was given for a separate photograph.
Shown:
{"hour": 7, "minute": 43}
